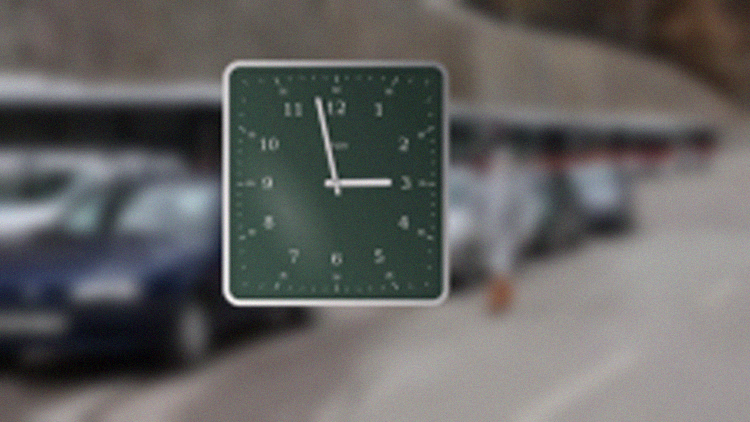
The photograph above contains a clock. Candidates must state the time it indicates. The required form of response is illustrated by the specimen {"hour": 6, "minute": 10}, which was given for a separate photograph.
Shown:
{"hour": 2, "minute": 58}
